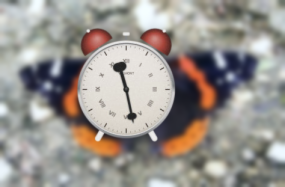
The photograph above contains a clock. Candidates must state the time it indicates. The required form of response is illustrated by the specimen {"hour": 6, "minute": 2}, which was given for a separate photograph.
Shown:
{"hour": 11, "minute": 28}
